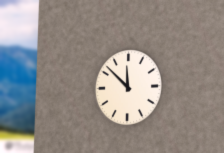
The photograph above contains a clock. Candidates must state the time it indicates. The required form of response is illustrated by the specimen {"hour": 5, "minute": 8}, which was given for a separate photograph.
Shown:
{"hour": 11, "minute": 52}
